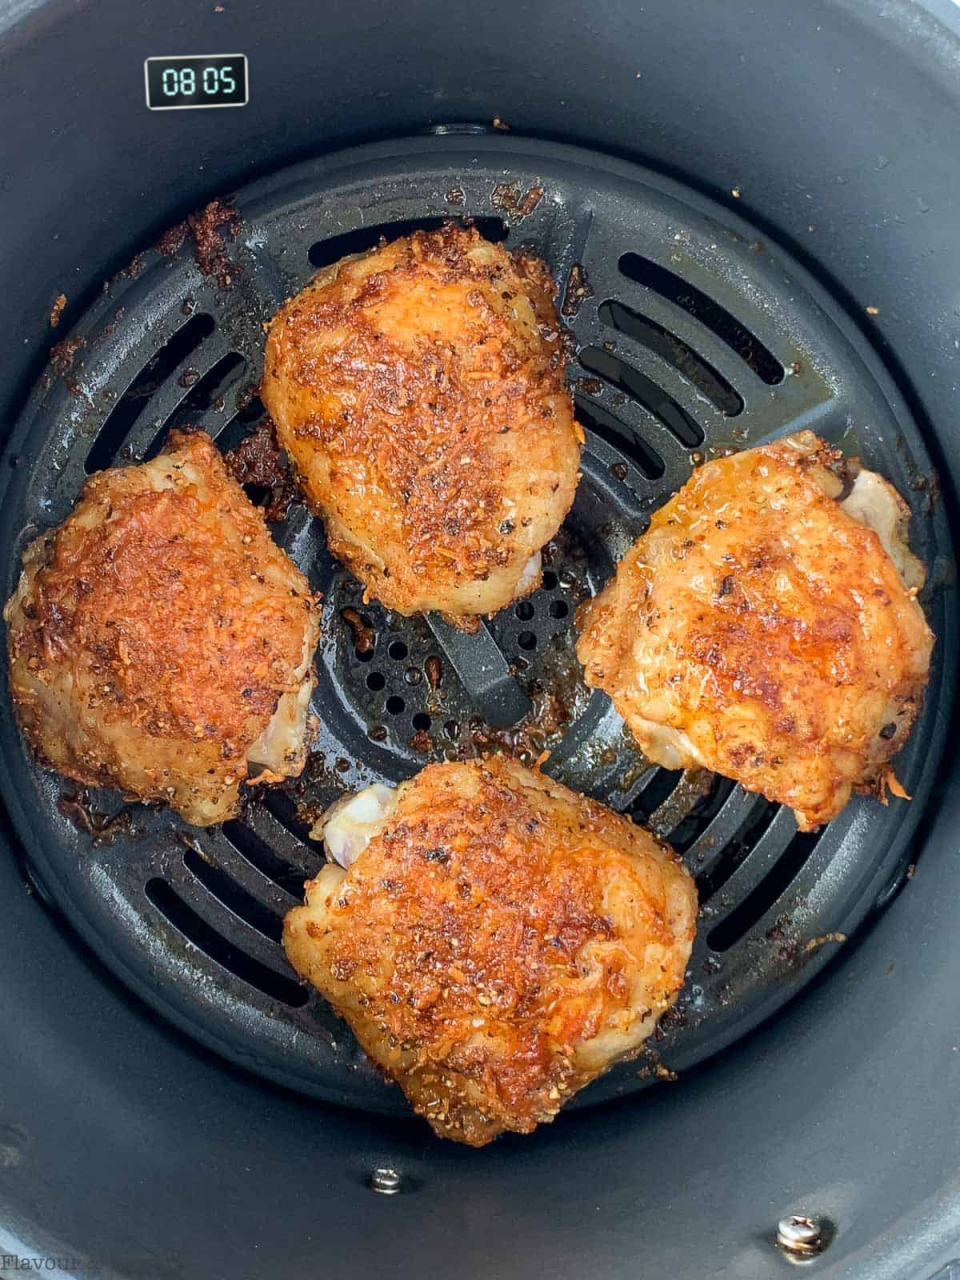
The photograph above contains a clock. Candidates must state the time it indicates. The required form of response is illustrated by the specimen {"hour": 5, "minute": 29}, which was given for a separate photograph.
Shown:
{"hour": 8, "minute": 5}
